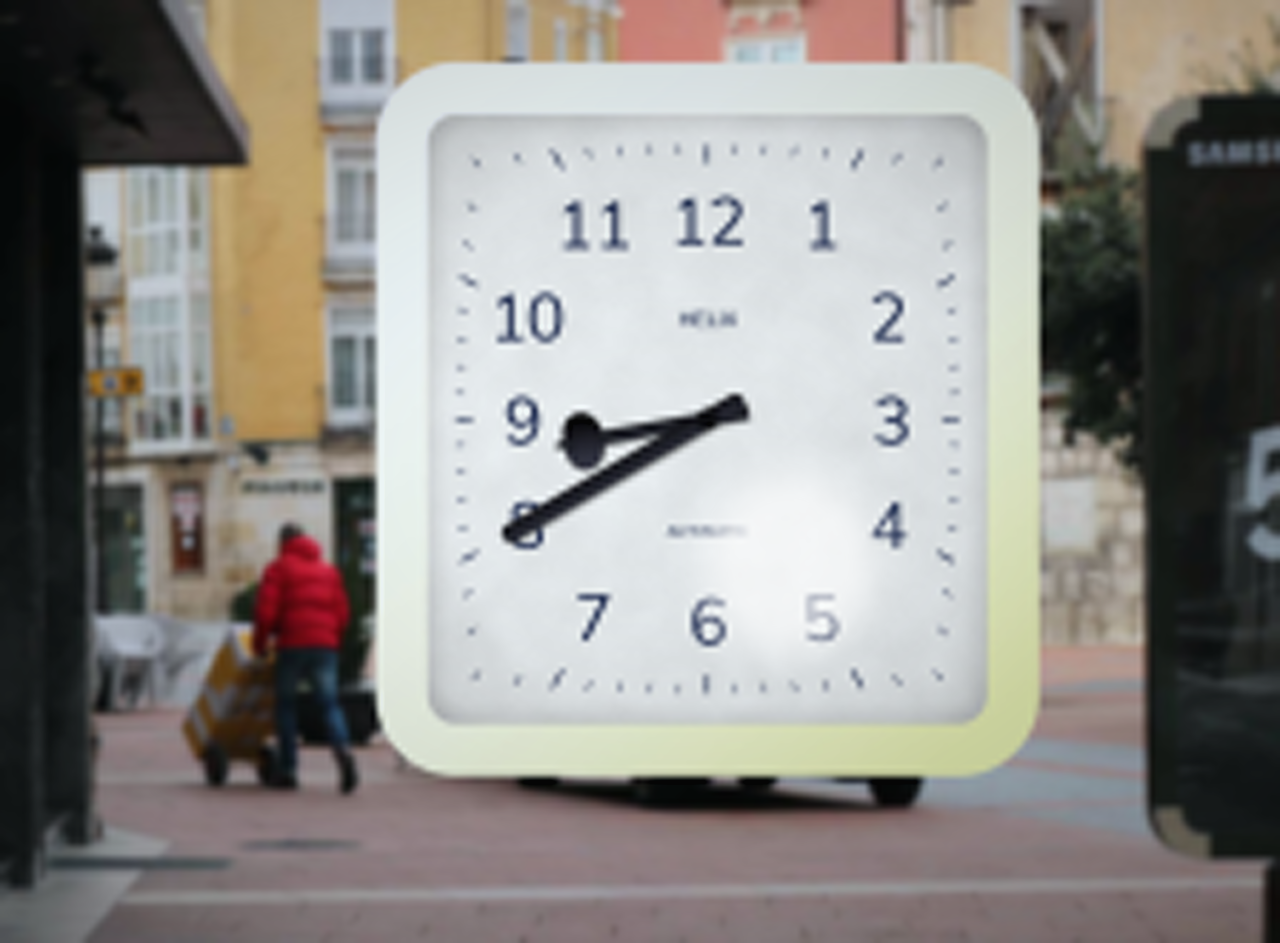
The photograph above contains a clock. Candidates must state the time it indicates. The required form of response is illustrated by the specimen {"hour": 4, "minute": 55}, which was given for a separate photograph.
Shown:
{"hour": 8, "minute": 40}
